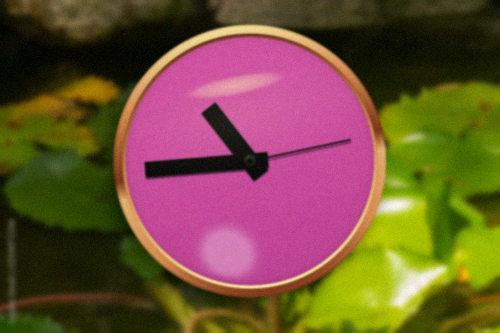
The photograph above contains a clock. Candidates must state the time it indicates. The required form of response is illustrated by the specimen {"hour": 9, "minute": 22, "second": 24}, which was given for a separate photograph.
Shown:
{"hour": 10, "minute": 44, "second": 13}
